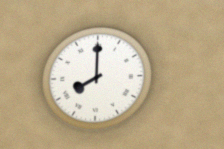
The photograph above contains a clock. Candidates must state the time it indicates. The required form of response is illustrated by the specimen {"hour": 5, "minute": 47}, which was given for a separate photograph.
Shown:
{"hour": 8, "minute": 0}
